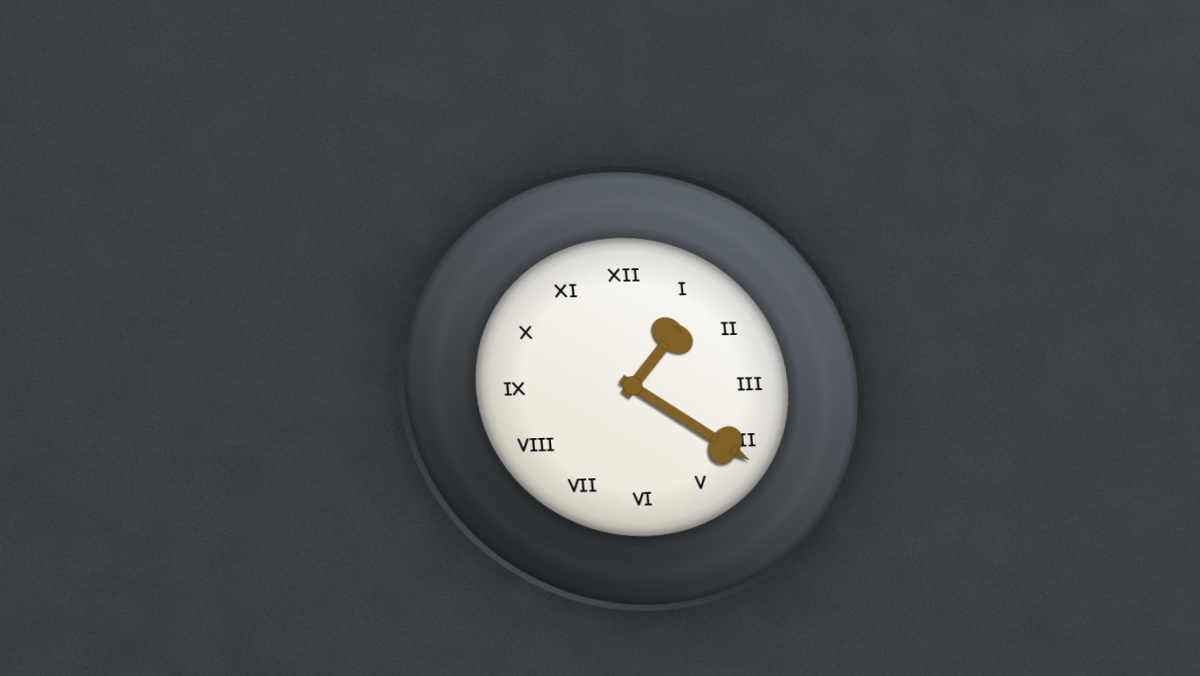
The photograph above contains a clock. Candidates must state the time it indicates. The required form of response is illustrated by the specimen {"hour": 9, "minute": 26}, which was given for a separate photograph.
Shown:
{"hour": 1, "minute": 21}
